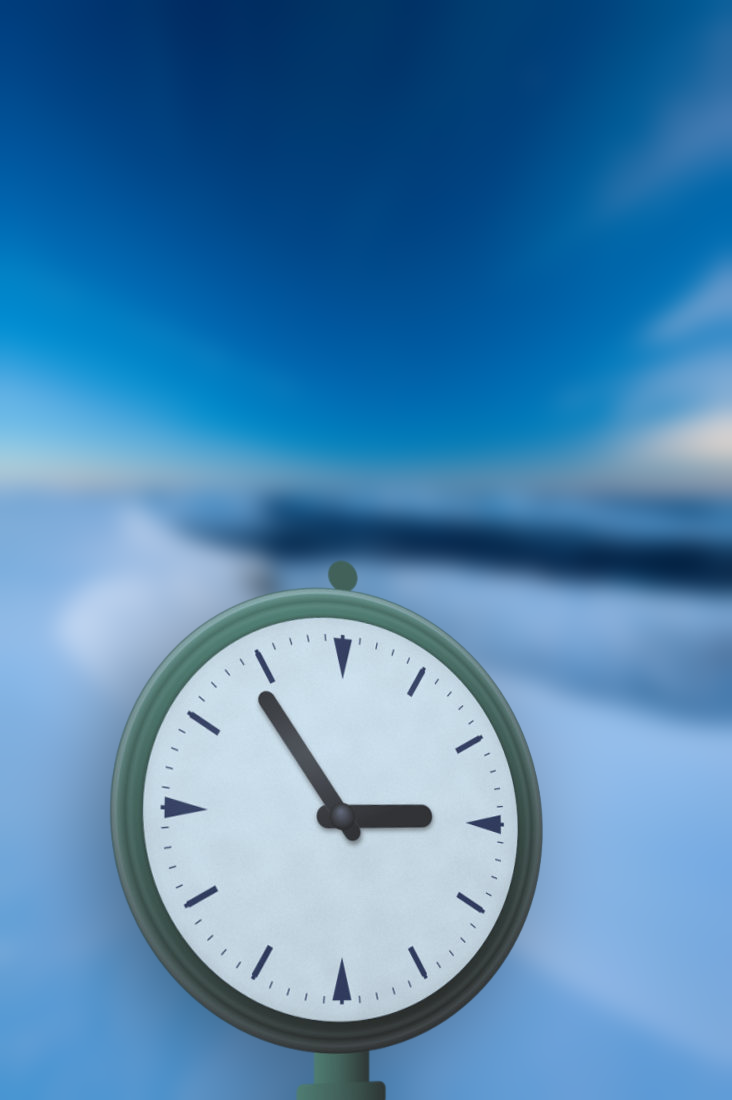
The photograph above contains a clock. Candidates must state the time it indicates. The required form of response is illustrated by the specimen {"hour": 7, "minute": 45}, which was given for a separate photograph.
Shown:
{"hour": 2, "minute": 54}
